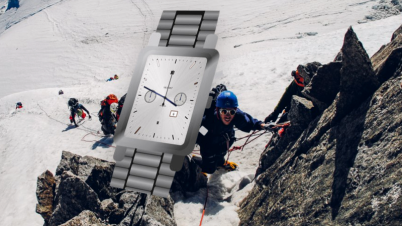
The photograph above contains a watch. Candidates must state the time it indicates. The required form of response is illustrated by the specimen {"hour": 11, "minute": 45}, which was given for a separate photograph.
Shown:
{"hour": 3, "minute": 48}
